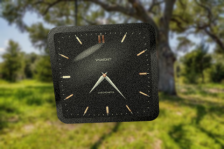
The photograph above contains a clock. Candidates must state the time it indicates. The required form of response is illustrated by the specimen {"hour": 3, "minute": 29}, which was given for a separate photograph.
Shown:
{"hour": 7, "minute": 24}
